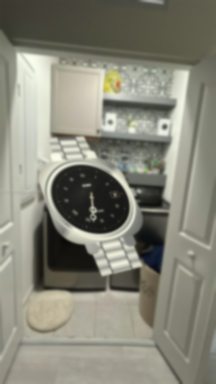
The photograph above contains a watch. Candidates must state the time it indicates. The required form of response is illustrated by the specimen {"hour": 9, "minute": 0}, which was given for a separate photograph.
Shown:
{"hour": 6, "minute": 33}
